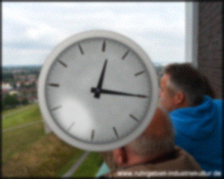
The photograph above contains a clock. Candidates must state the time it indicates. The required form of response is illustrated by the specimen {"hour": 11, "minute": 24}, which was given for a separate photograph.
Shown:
{"hour": 12, "minute": 15}
